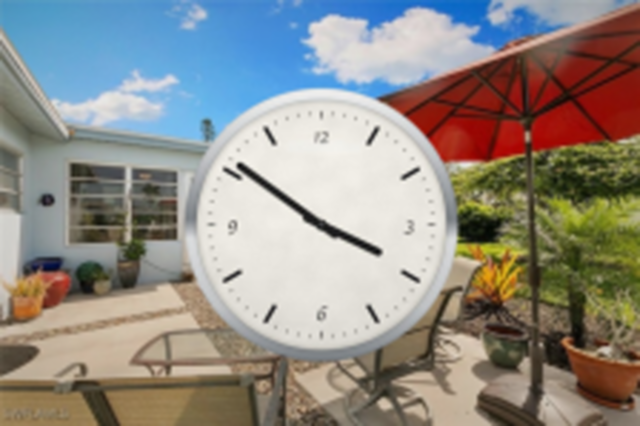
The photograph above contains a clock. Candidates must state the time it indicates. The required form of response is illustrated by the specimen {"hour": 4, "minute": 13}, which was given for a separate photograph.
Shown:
{"hour": 3, "minute": 51}
